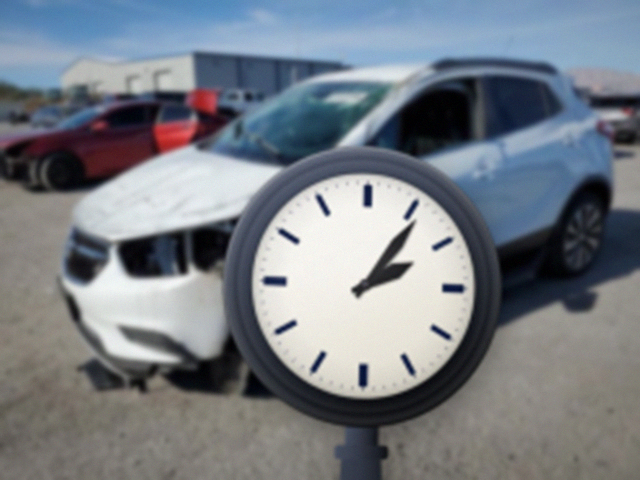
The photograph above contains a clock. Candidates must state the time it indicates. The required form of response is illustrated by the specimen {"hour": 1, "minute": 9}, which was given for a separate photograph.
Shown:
{"hour": 2, "minute": 6}
